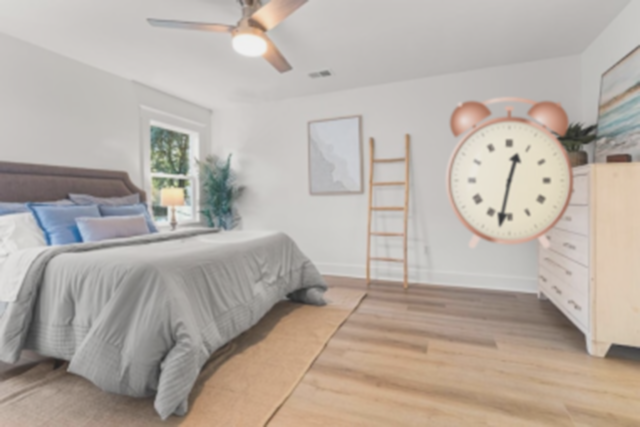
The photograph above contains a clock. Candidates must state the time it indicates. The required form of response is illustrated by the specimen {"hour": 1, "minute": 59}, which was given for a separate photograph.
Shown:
{"hour": 12, "minute": 32}
